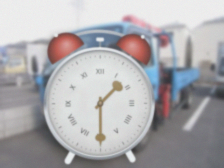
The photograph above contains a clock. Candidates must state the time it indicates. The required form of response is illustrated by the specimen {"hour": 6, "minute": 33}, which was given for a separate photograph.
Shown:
{"hour": 1, "minute": 30}
